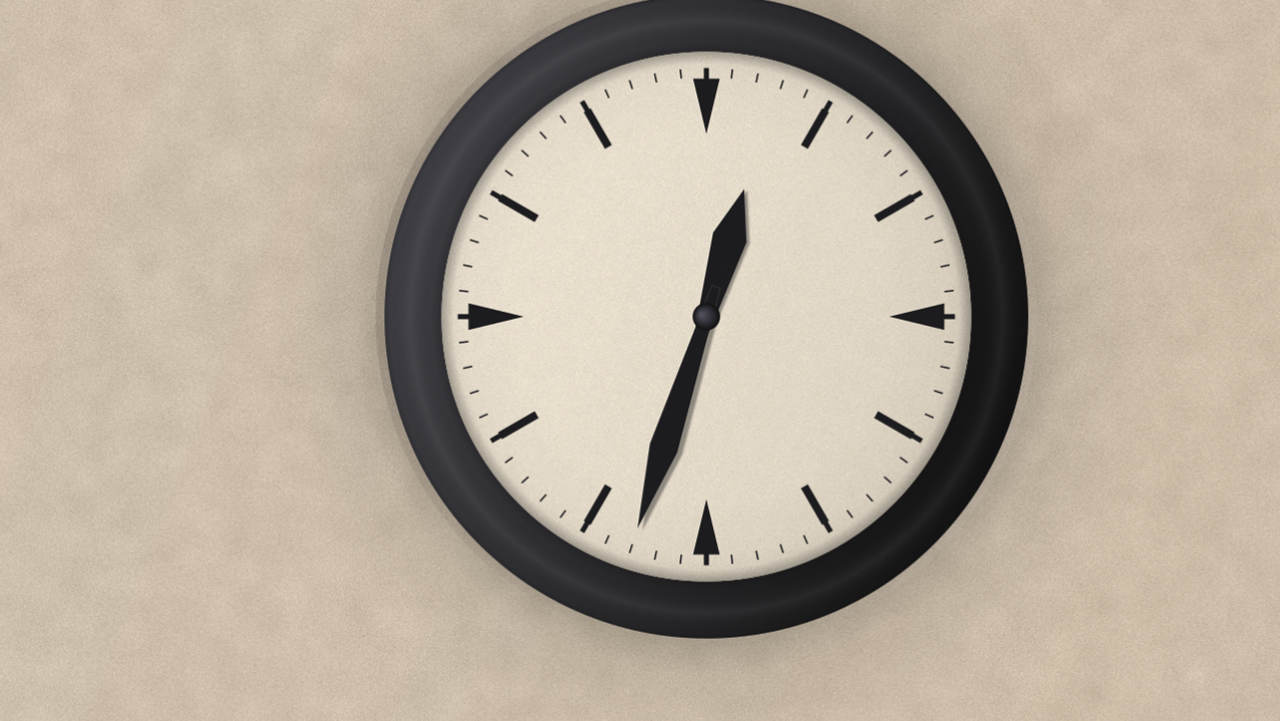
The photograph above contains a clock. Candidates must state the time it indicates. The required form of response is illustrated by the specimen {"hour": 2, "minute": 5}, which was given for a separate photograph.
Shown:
{"hour": 12, "minute": 33}
